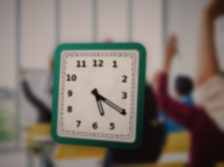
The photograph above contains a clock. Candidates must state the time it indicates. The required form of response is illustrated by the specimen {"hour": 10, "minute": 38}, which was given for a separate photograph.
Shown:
{"hour": 5, "minute": 20}
